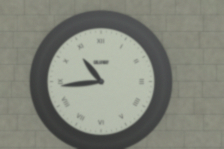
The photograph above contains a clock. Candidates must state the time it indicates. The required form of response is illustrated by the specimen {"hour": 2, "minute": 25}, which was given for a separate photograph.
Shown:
{"hour": 10, "minute": 44}
